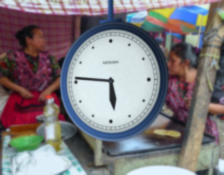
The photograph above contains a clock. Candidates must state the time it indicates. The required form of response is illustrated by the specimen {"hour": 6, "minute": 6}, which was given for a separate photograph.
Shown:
{"hour": 5, "minute": 46}
